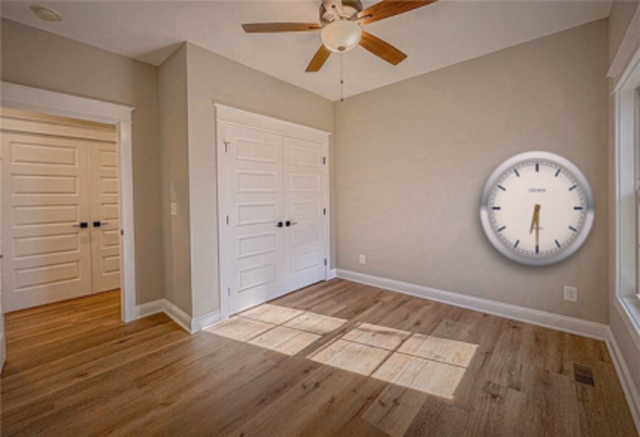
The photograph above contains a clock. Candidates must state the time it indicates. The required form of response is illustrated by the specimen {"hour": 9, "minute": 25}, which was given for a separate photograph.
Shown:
{"hour": 6, "minute": 30}
